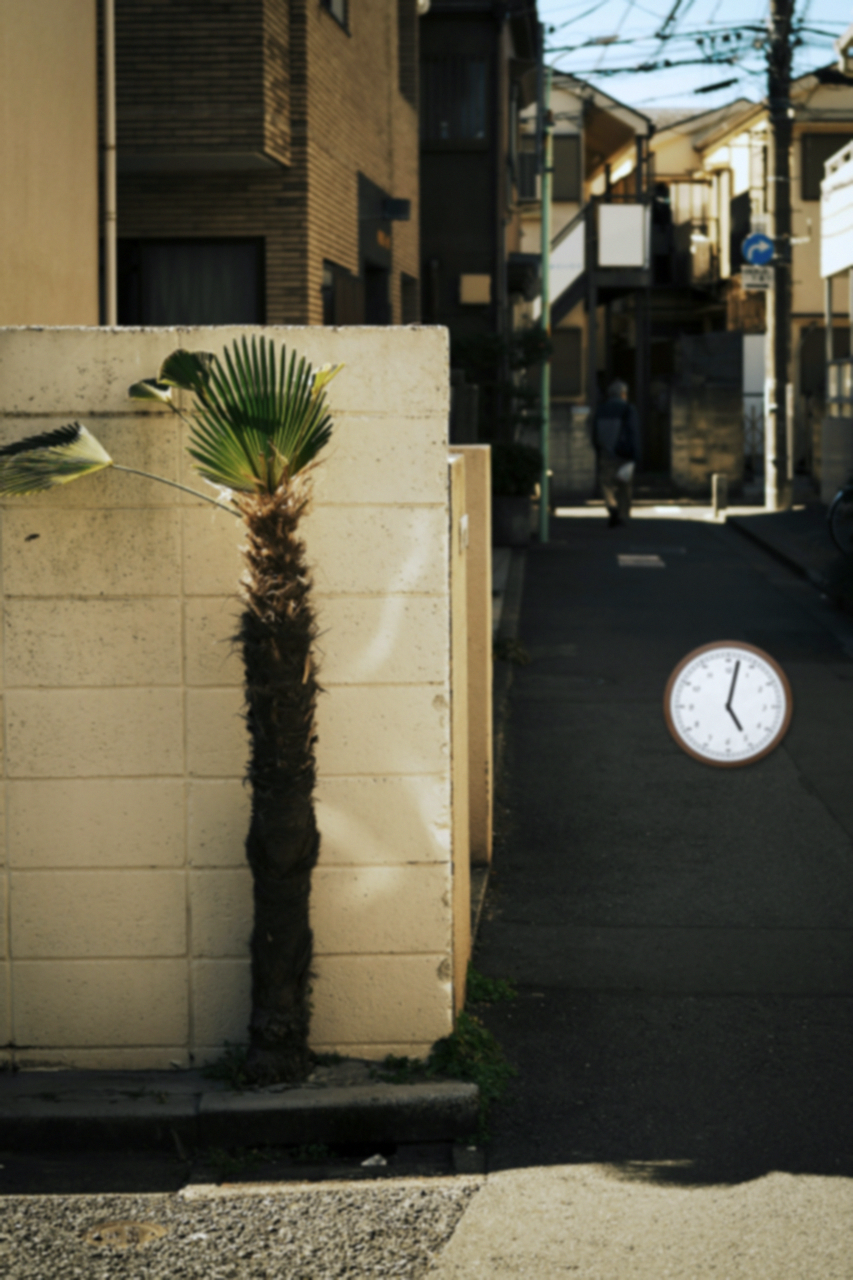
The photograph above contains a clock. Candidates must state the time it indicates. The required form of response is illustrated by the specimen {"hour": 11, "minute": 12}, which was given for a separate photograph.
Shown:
{"hour": 5, "minute": 2}
